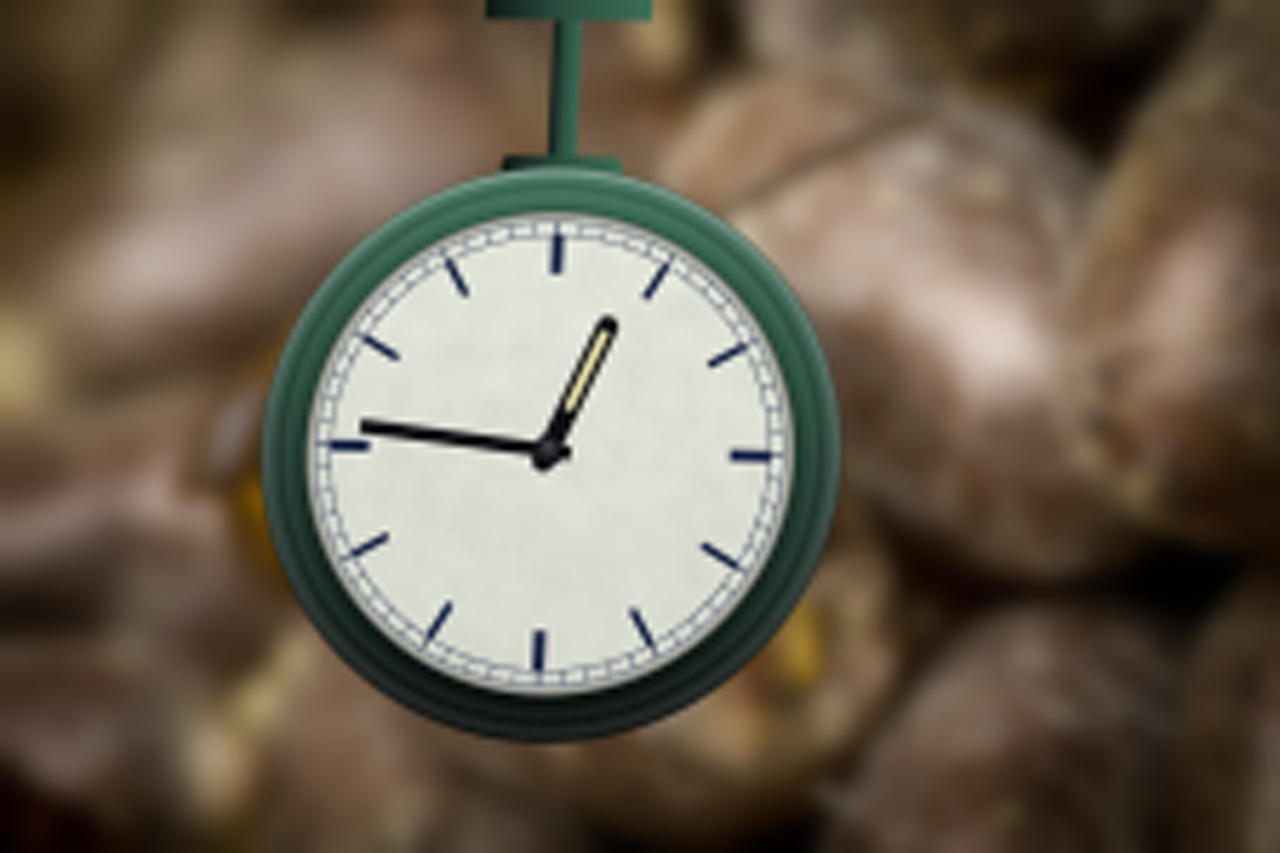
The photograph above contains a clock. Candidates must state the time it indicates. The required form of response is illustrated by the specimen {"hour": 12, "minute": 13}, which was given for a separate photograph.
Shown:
{"hour": 12, "minute": 46}
